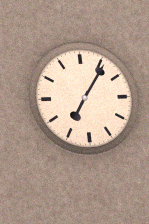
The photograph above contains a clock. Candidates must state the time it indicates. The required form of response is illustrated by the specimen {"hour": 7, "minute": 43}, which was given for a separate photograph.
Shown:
{"hour": 7, "minute": 6}
